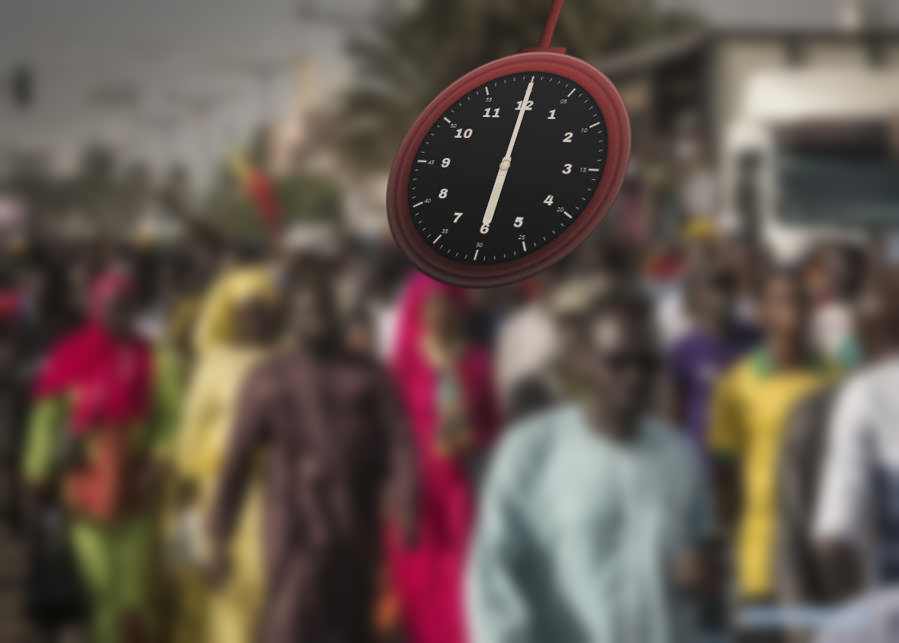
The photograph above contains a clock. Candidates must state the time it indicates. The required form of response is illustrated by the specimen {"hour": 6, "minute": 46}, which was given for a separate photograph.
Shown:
{"hour": 6, "minute": 0}
